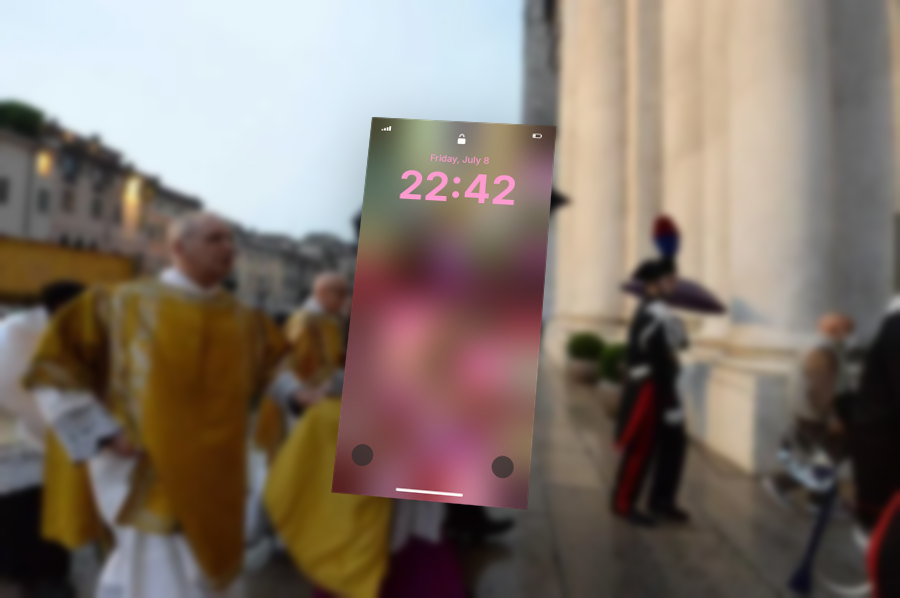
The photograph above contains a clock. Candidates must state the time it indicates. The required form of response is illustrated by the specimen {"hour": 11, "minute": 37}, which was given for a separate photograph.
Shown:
{"hour": 22, "minute": 42}
